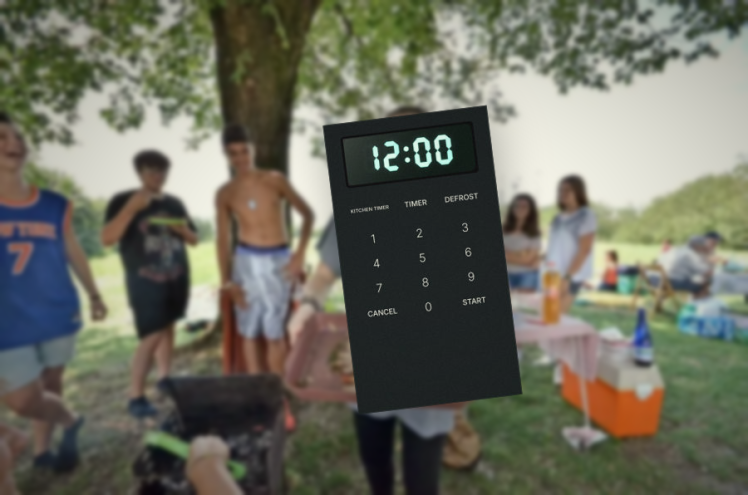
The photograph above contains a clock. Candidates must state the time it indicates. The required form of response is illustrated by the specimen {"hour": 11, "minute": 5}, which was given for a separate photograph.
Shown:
{"hour": 12, "minute": 0}
